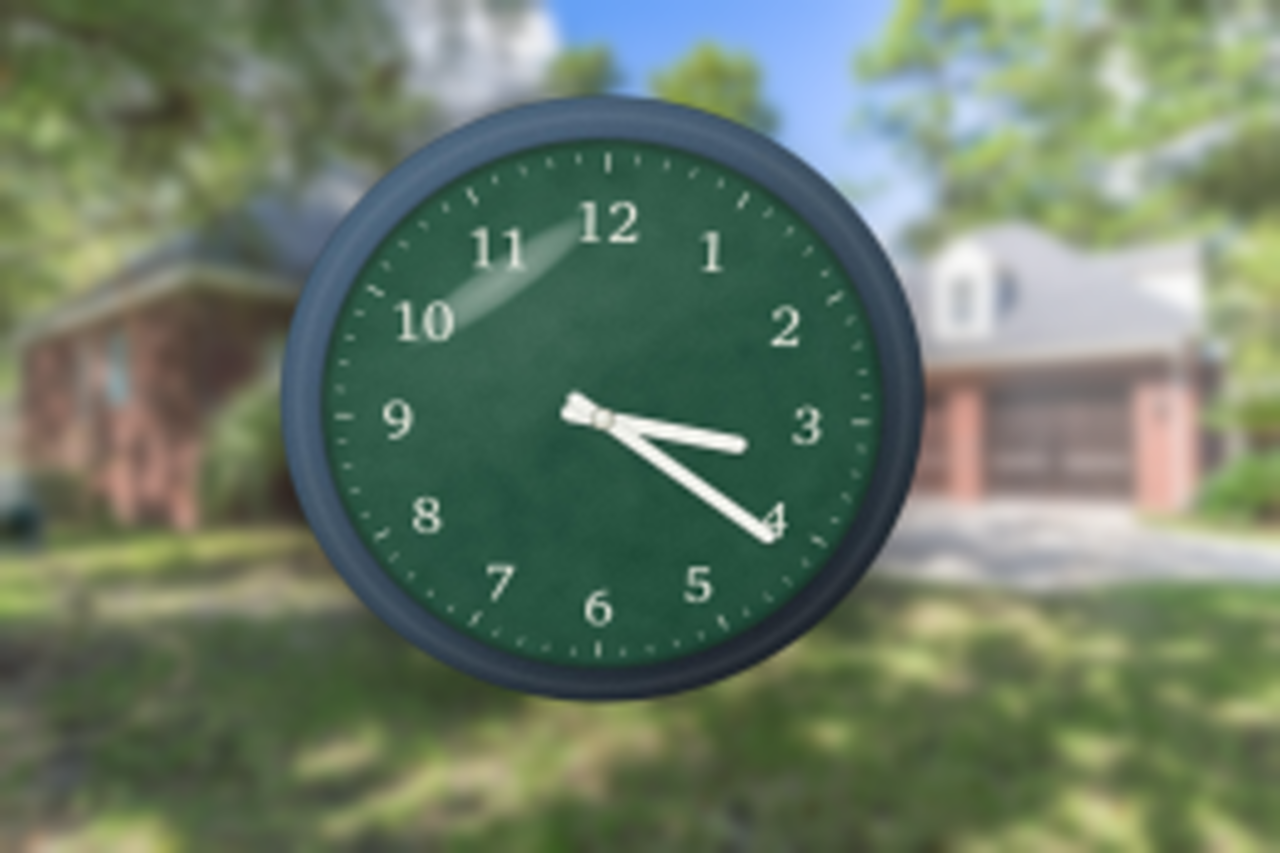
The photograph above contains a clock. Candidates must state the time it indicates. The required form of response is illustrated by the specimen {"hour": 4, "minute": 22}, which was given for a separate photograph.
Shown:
{"hour": 3, "minute": 21}
